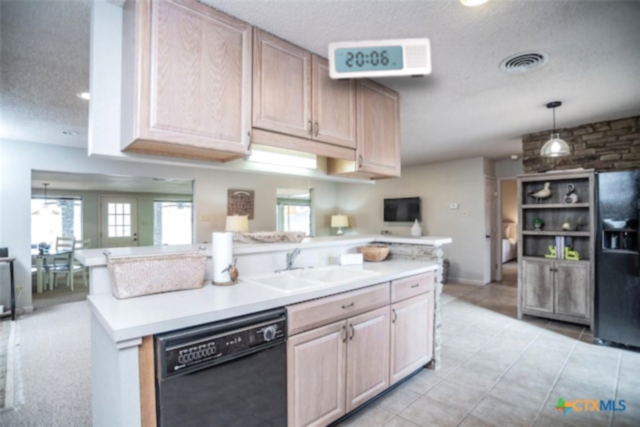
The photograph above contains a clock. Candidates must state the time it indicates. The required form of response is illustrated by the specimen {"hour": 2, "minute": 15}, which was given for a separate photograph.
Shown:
{"hour": 20, "minute": 6}
